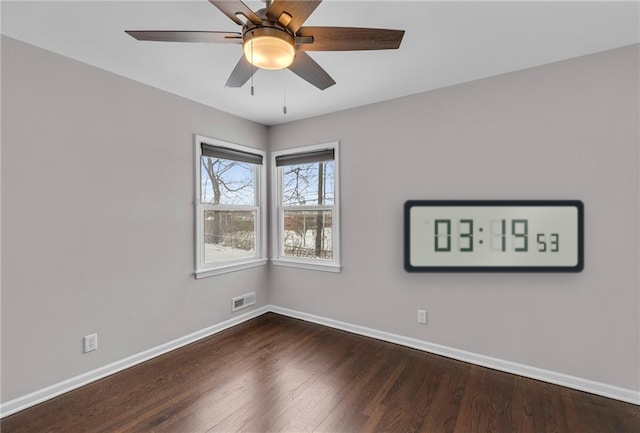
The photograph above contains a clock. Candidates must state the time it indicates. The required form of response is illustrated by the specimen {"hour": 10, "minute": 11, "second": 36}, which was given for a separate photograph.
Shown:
{"hour": 3, "minute": 19, "second": 53}
